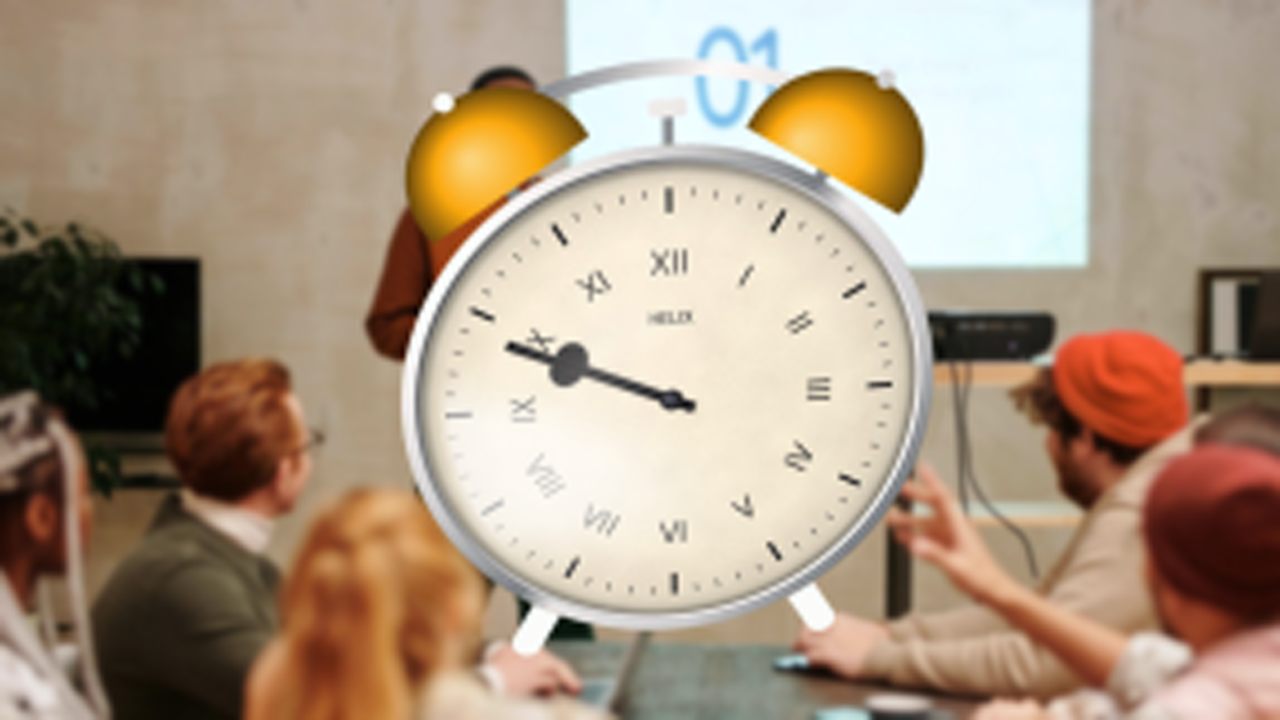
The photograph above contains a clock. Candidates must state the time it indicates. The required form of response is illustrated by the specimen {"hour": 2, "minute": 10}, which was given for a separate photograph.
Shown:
{"hour": 9, "minute": 49}
